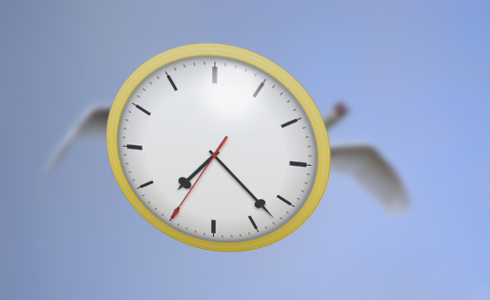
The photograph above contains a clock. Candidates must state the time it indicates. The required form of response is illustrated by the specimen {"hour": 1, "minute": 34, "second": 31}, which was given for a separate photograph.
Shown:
{"hour": 7, "minute": 22, "second": 35}
